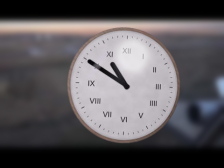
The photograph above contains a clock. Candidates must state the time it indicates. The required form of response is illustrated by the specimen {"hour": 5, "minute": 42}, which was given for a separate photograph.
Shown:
{"hour": 10, "minute": 50}
